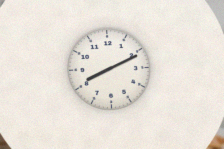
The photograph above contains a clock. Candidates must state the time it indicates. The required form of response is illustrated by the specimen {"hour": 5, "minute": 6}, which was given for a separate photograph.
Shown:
{"hour": 8, "minute": 11}
